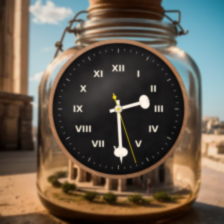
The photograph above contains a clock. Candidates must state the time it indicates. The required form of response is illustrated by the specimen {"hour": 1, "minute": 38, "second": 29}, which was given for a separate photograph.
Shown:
{"hour": 2, "minute": 29, "second": 27}
